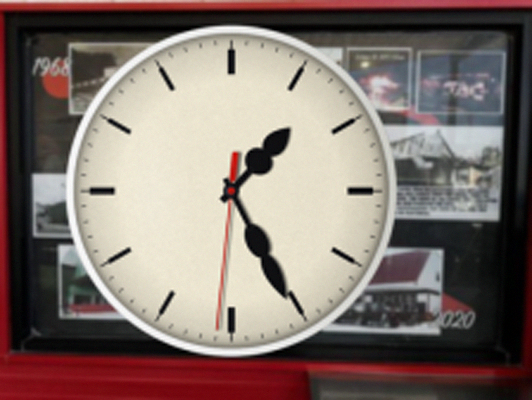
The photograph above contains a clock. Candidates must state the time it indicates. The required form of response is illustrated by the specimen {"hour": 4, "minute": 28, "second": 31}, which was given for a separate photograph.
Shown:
{"hour": 1, "minute": 25, "second": 31}
